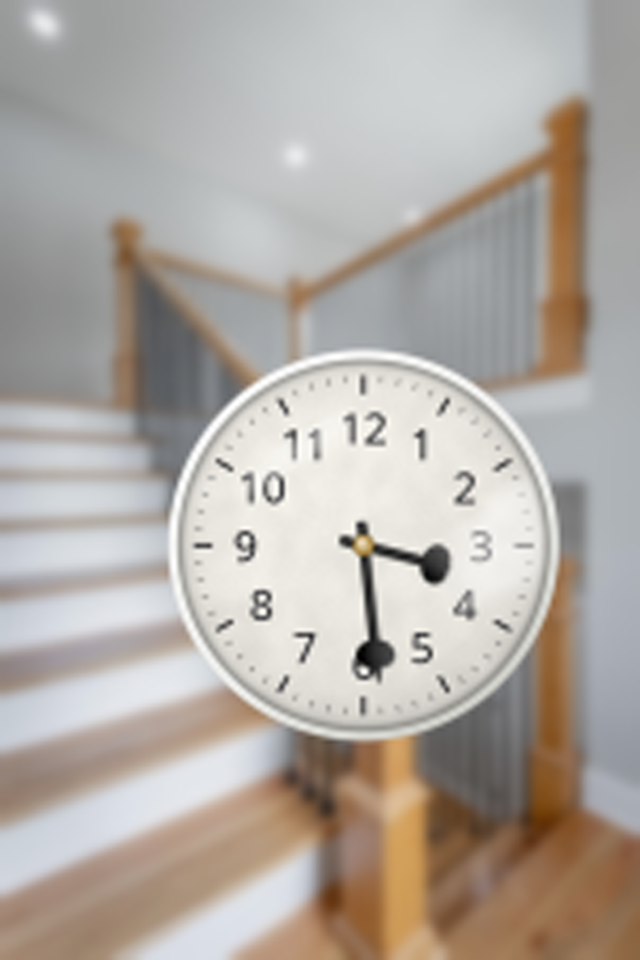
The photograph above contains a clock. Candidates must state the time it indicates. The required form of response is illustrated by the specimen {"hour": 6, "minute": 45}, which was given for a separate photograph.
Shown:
{"hour": 3, "minute": 29}
